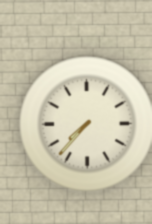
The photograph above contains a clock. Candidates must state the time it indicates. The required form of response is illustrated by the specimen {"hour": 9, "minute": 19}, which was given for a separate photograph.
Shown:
{"hour": 7, "minute": 37}
